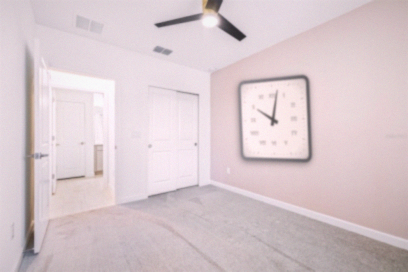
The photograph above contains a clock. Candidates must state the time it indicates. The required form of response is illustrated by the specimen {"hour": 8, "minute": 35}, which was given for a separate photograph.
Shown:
{"hour": 10, "minute": 2}
